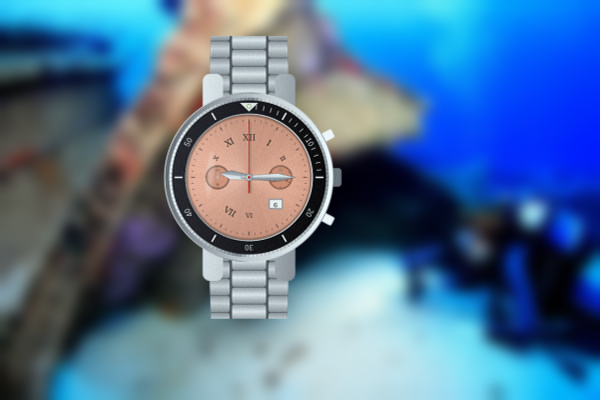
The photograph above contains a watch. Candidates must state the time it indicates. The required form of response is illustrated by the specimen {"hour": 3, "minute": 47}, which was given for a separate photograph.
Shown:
{"hour": 9, "minute": 15}
